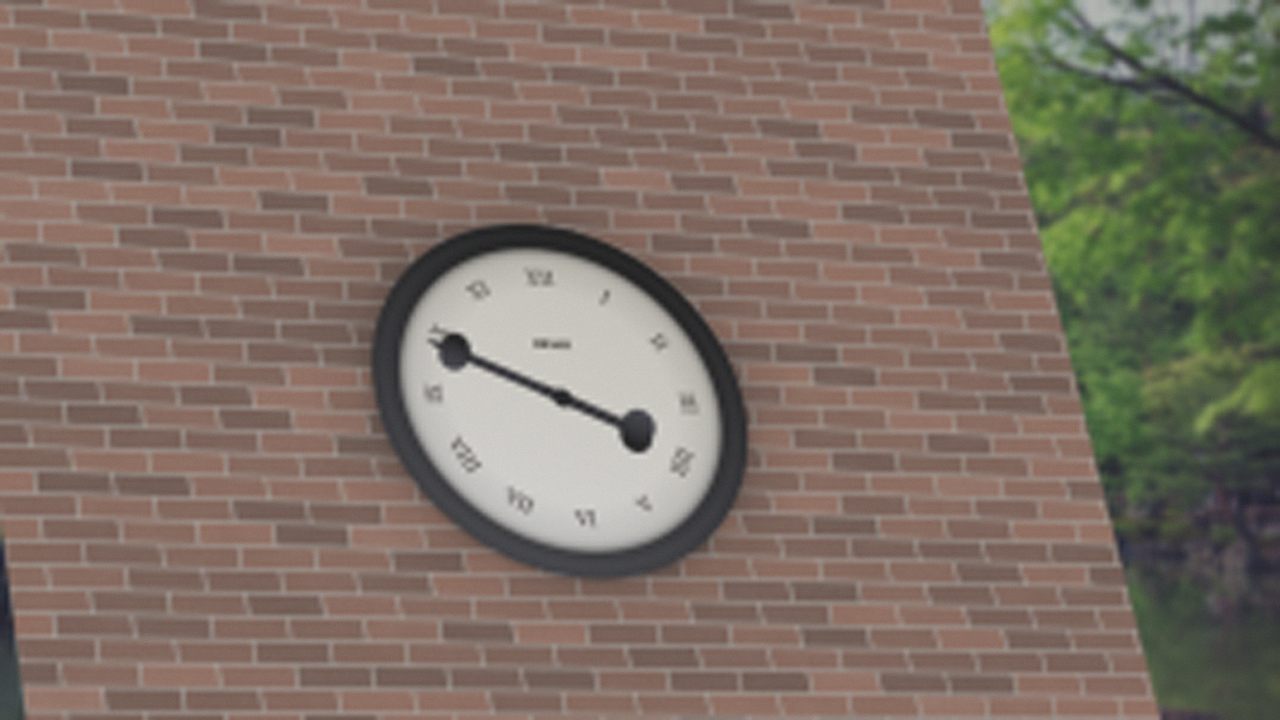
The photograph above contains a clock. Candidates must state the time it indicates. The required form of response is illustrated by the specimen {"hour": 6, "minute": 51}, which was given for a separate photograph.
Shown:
{"hour": 3, "minute": 49}
